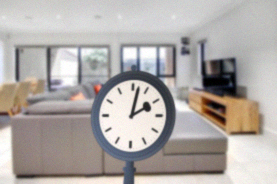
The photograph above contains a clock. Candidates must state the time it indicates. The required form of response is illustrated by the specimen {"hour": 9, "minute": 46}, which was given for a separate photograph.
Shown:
{"hour": 2, "minute": 2}
